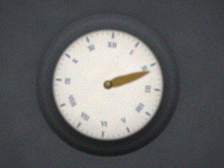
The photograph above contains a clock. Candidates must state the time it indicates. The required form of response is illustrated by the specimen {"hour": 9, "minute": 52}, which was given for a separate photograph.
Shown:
{"hour": 2, "minute": 11}
